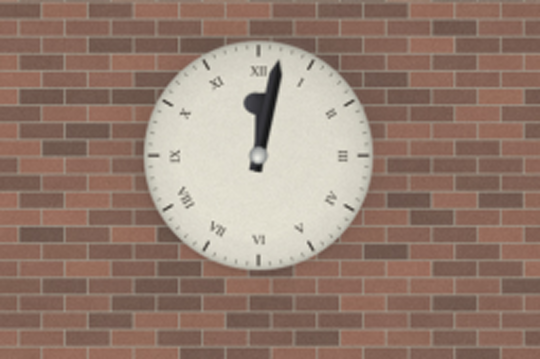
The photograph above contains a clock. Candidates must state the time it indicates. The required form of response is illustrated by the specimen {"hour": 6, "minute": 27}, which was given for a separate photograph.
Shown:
{"hour": 12, "minute": 2}
